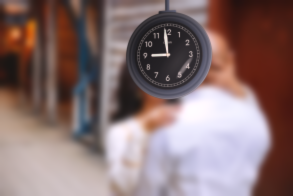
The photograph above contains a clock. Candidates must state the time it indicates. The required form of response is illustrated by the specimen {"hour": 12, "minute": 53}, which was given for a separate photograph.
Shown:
{"hour": 8, "minute": 59}
